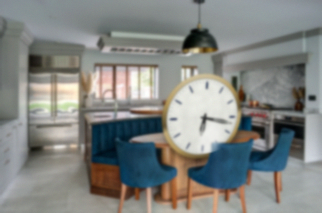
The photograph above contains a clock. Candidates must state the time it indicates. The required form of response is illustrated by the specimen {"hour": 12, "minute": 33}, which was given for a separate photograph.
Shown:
{"hour": 6, "minute": 17}
